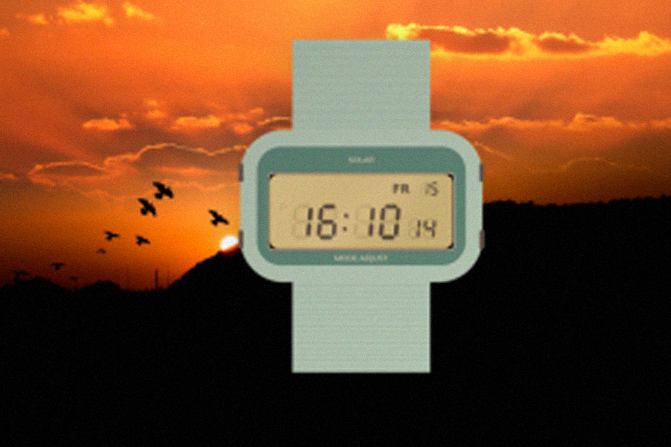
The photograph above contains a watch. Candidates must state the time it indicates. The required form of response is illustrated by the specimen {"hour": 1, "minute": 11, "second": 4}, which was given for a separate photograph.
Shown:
{"hour": 16, "minute": 10, "second": 14}
